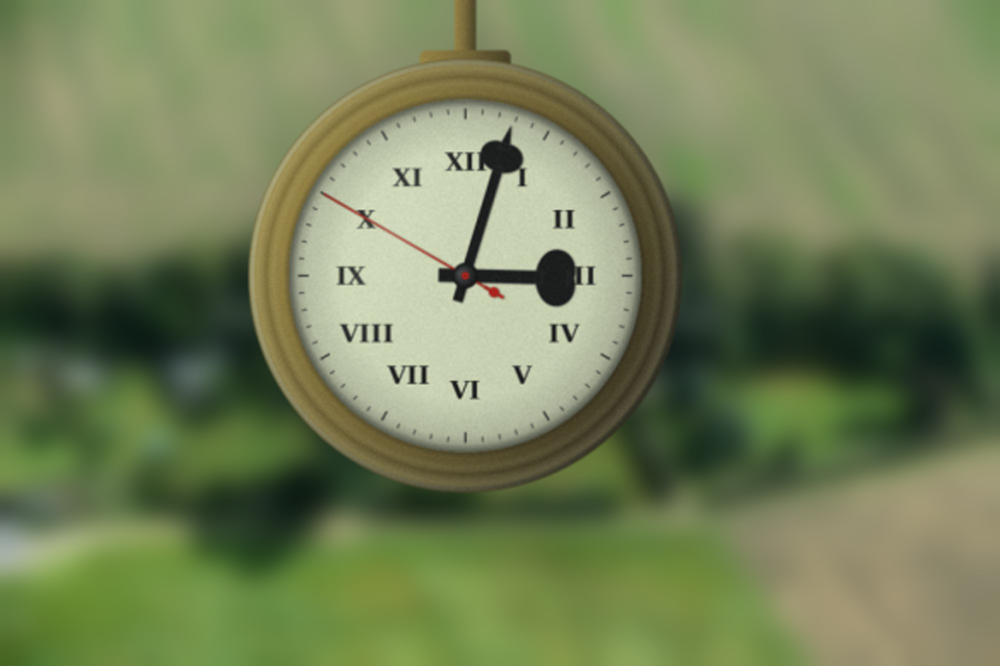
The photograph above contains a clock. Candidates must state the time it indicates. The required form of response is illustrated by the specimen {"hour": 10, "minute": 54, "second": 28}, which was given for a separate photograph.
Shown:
{"hour": 3, "minute": 2, "second": 50}
